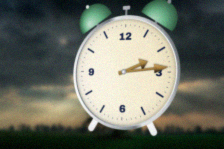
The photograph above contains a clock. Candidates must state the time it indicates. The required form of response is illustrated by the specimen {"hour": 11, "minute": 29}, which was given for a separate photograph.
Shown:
{"hour": 2, "minute": 14}
